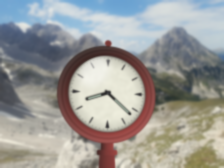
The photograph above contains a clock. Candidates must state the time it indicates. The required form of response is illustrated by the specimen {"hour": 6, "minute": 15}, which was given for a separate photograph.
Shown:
{"hour": 8, "minute": 22}
